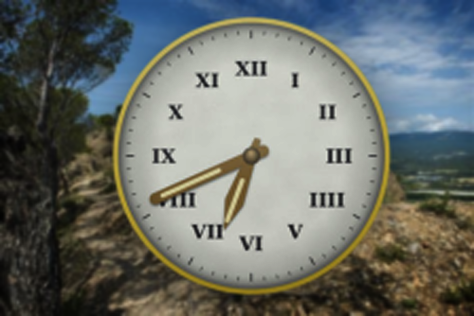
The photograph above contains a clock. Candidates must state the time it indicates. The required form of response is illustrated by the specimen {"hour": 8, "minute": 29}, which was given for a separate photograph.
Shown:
{"hour": 6, "minute": 41}
